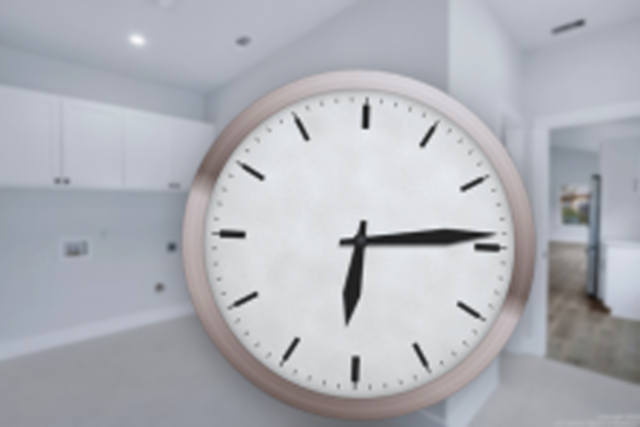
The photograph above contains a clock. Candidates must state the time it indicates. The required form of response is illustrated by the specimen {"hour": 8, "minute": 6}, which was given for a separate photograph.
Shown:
{"hour": 6, "minute": 14}
